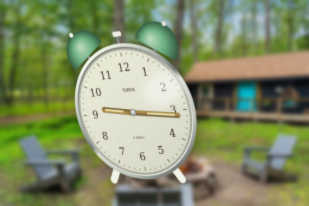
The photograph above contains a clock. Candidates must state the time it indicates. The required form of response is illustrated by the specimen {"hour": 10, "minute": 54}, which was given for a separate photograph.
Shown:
{"hour": 9, "minute": 16}
